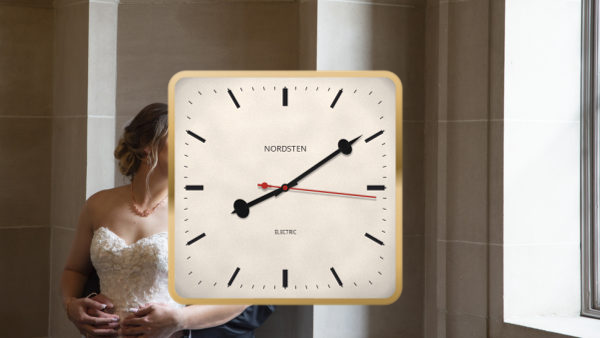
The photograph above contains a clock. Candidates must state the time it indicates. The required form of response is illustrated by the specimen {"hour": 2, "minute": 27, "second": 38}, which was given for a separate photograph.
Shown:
{"hour": 8, "minute": 9, "second": 16}
